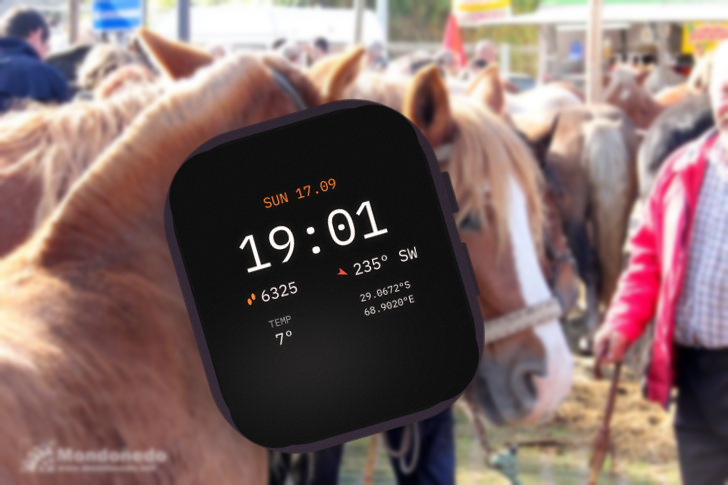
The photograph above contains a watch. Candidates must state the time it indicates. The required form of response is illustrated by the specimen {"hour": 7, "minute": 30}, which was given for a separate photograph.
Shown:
{"hour": 19, "minute": 1}
